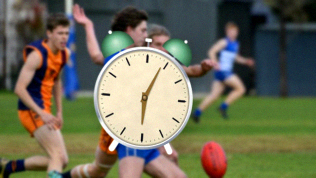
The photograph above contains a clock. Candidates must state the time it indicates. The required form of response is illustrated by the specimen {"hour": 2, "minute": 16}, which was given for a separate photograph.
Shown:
{"hour": 6, "minute": 4}
